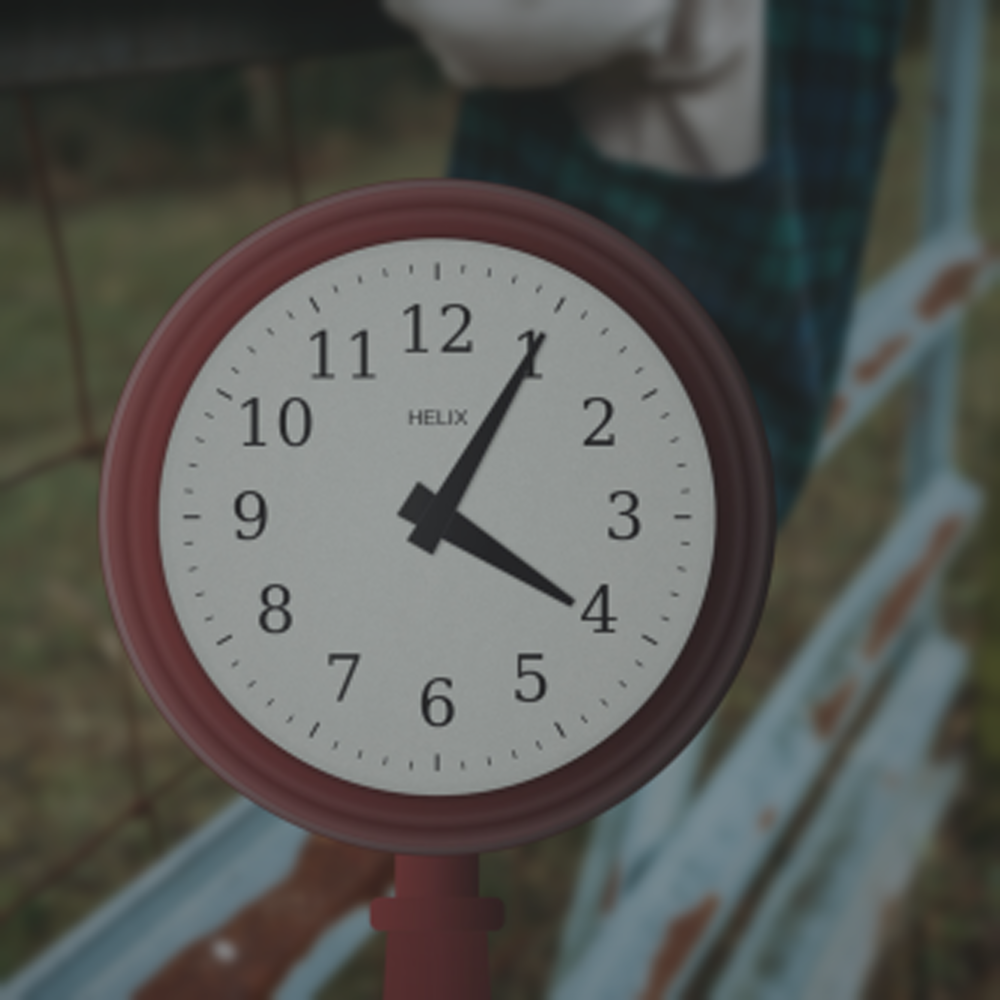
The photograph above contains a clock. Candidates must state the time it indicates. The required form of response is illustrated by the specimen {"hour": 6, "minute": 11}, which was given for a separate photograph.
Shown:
{"hour": 4, "minute": 5}
